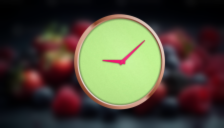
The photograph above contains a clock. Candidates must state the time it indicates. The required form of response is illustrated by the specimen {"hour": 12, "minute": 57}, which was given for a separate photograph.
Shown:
{"hour": 9, "minute": 8}
